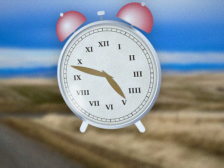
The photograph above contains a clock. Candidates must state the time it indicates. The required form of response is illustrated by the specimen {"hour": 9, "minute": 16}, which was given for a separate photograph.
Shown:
{"hour": 4, "minute": 48}
